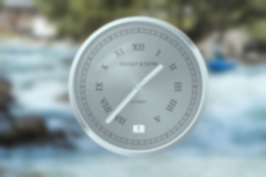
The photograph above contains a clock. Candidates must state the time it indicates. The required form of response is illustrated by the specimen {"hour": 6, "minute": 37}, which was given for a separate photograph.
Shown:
{"hour": 1, "minute": 37}
